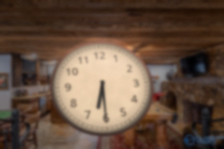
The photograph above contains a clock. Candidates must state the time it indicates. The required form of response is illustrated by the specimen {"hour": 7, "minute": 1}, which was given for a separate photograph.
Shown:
{"hour": 6, "minute": 30}
